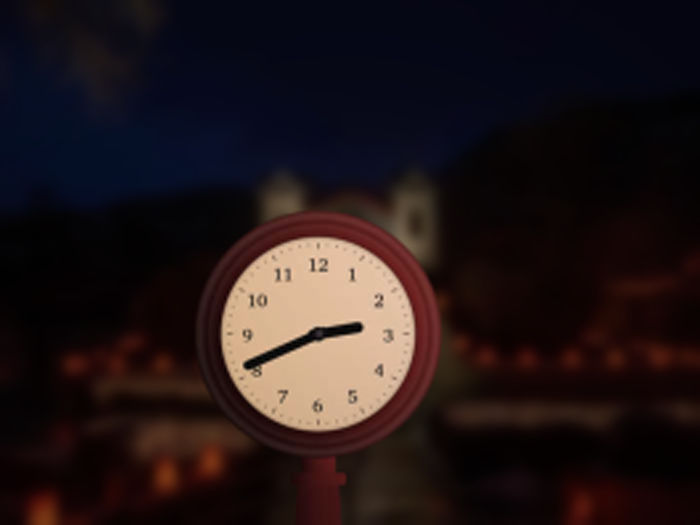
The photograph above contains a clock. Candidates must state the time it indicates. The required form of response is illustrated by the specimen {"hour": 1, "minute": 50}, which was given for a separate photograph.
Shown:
{"hour": 2, "minute": 41}
